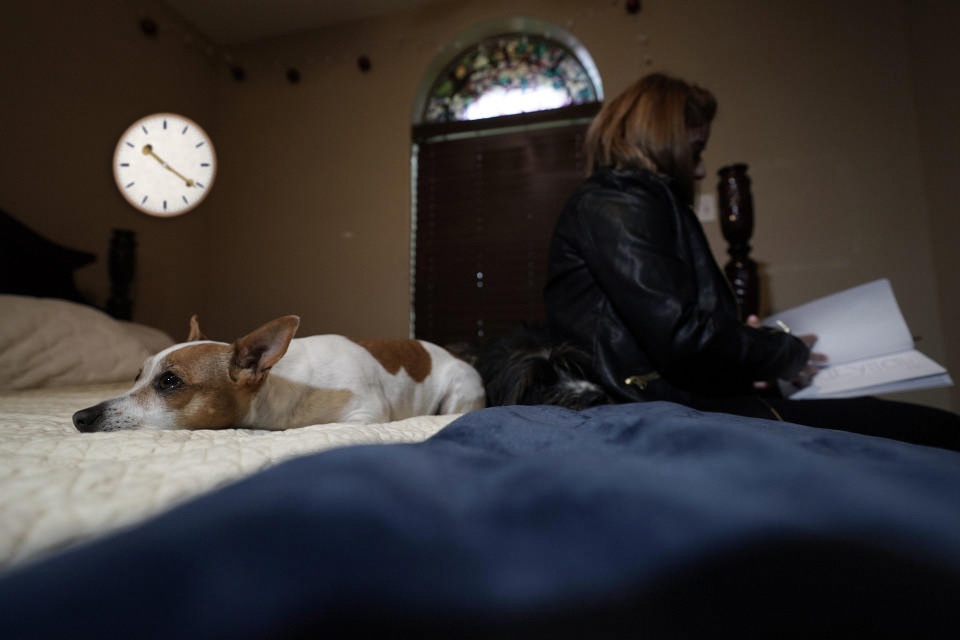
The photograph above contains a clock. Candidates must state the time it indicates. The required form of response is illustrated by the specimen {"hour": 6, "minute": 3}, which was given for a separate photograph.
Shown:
{"hour": 10, "minute": 21}
